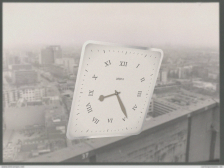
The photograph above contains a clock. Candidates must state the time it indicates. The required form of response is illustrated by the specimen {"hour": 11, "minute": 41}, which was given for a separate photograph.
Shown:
{"hour": 8, "minute": 24}
